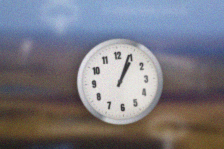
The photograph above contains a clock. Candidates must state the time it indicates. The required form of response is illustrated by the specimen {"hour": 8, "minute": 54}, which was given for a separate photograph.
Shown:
{"hour": 1, "minute": 4}
